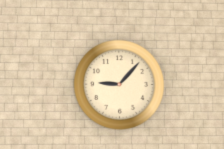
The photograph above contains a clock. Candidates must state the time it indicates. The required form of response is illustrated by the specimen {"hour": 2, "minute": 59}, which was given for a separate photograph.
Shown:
{"hour": 9, "minute": 7}
